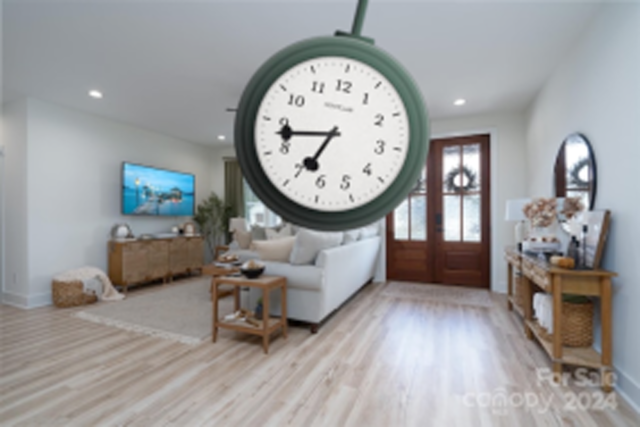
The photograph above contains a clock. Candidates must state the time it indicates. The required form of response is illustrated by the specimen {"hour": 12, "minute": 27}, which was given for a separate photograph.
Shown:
{"hour": 6, "minute": 43}
